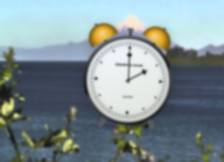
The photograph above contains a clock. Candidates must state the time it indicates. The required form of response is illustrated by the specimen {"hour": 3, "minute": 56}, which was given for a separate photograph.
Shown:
{"hour": 2, "minute": 0}
